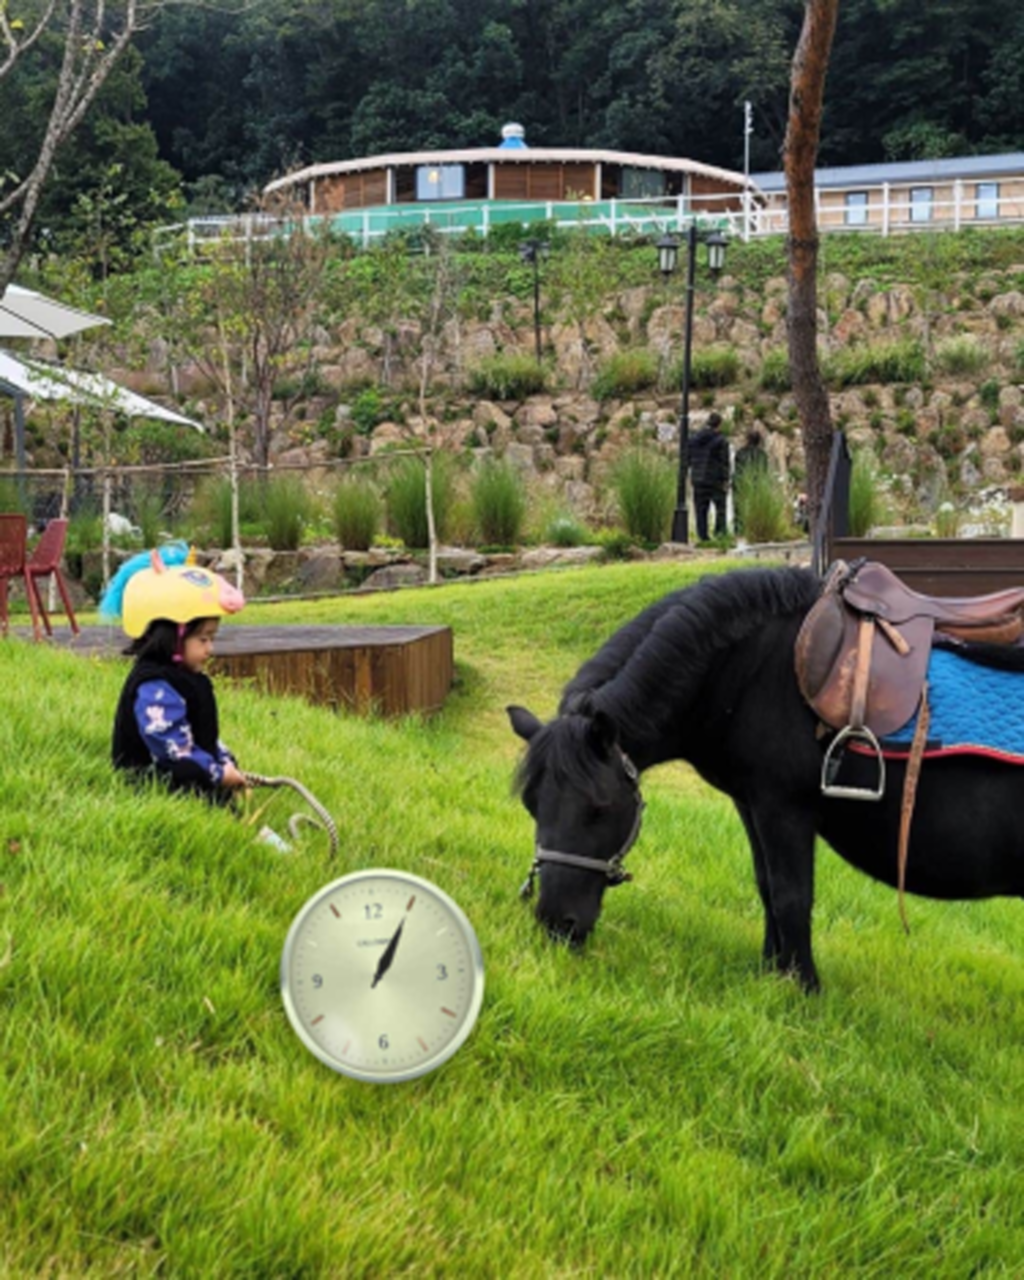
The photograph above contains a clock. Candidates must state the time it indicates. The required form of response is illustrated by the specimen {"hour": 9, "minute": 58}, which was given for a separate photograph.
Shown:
{"hour": 1, "minute": 5}
